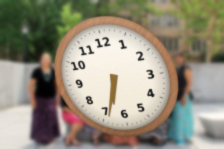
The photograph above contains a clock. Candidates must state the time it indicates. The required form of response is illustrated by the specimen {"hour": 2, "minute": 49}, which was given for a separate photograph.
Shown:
{"hour": 6, "minute": 34}
